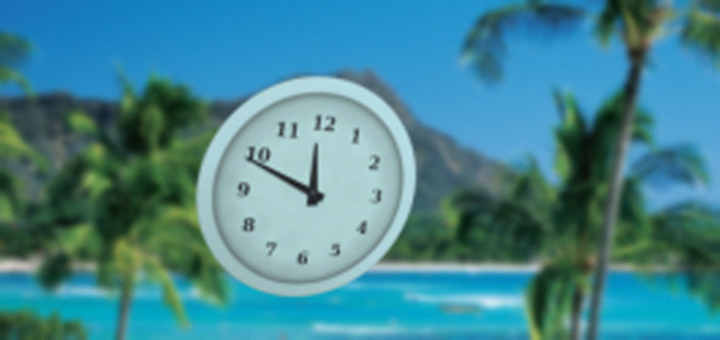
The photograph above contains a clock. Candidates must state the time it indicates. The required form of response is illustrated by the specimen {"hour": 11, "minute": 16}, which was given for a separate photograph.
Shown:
{"hour": 11, "minute": 49}
